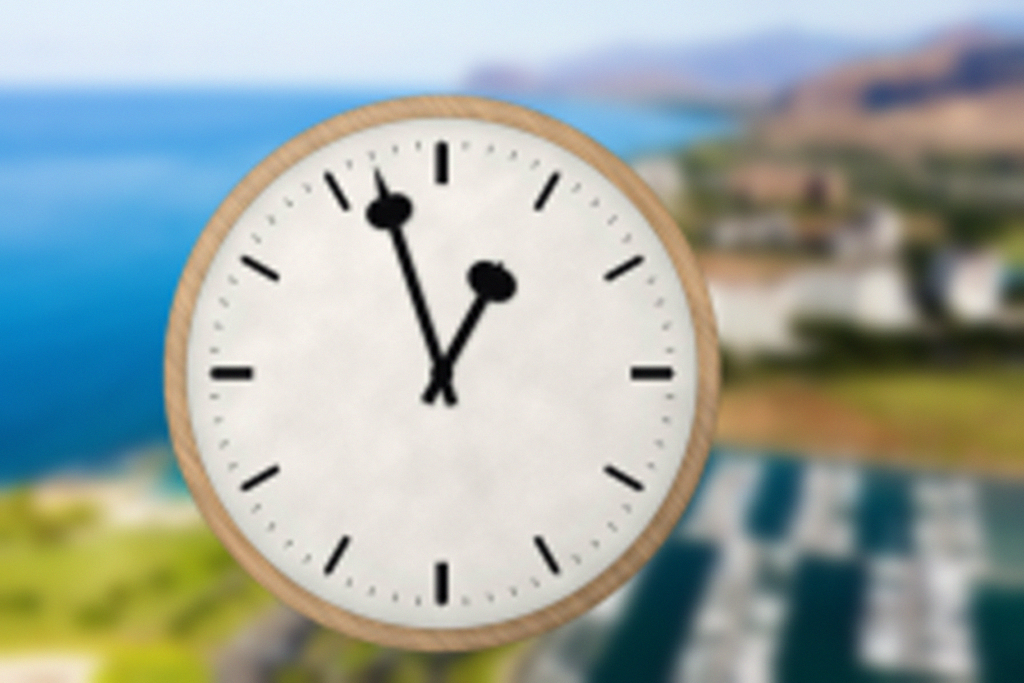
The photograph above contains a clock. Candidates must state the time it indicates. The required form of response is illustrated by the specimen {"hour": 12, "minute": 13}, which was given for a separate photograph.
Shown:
{"hour": 12, "minute": 57}
